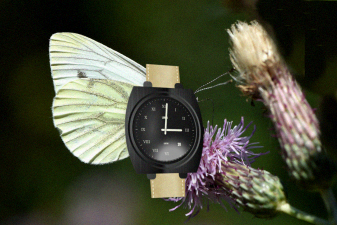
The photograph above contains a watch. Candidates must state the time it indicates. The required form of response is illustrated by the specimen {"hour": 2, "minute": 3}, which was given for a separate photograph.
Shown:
{"hour": 3, "minute": 1}
